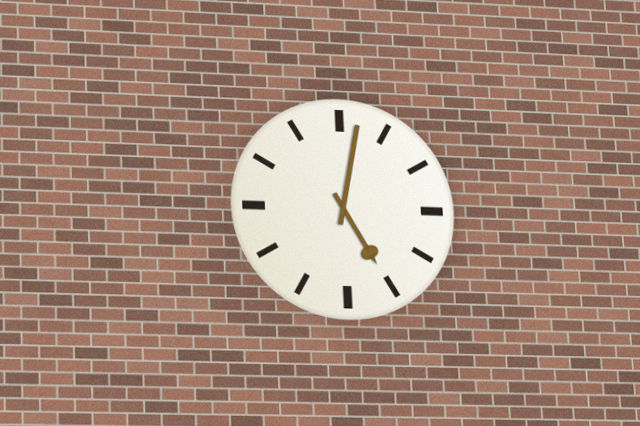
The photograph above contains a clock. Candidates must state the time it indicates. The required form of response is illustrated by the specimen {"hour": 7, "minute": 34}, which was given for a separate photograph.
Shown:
{"hour": 5, "minute": 2}
